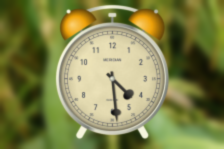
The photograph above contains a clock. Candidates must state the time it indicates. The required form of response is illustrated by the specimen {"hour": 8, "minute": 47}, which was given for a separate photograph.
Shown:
{"hour": 4, "minute": 29}
